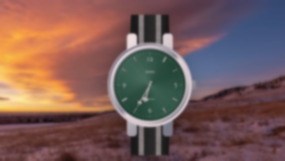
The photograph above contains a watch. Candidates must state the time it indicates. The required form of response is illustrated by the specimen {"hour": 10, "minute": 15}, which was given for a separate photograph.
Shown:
{"hour": 6, "minute": 35}
